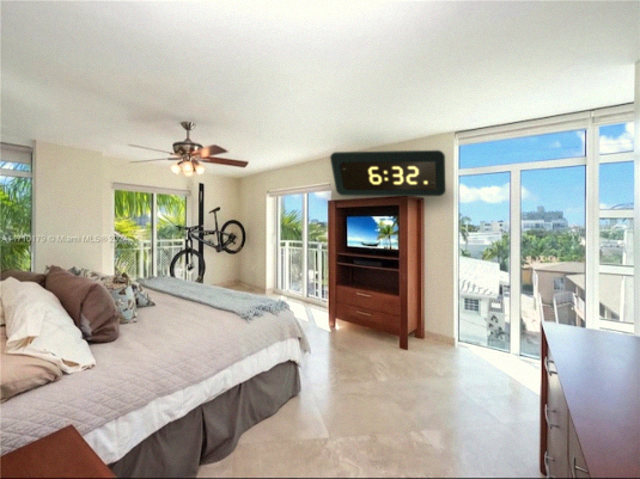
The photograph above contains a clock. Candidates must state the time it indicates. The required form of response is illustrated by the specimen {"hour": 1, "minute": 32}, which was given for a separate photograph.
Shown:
{"hour": 6, "minute": 32}
